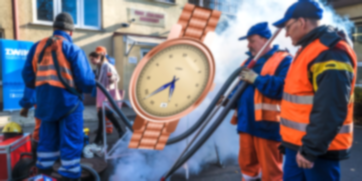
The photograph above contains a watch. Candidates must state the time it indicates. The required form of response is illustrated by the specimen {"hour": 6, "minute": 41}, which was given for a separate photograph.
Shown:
{"hour": 5, "minute": 38}
